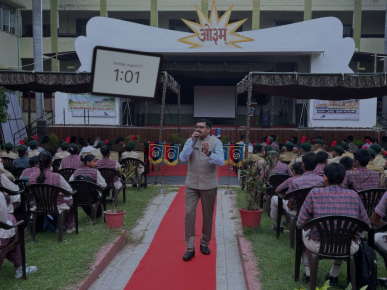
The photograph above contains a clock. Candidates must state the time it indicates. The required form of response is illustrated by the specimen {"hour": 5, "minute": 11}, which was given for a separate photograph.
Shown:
{"hour": 1, "minute": 1}
